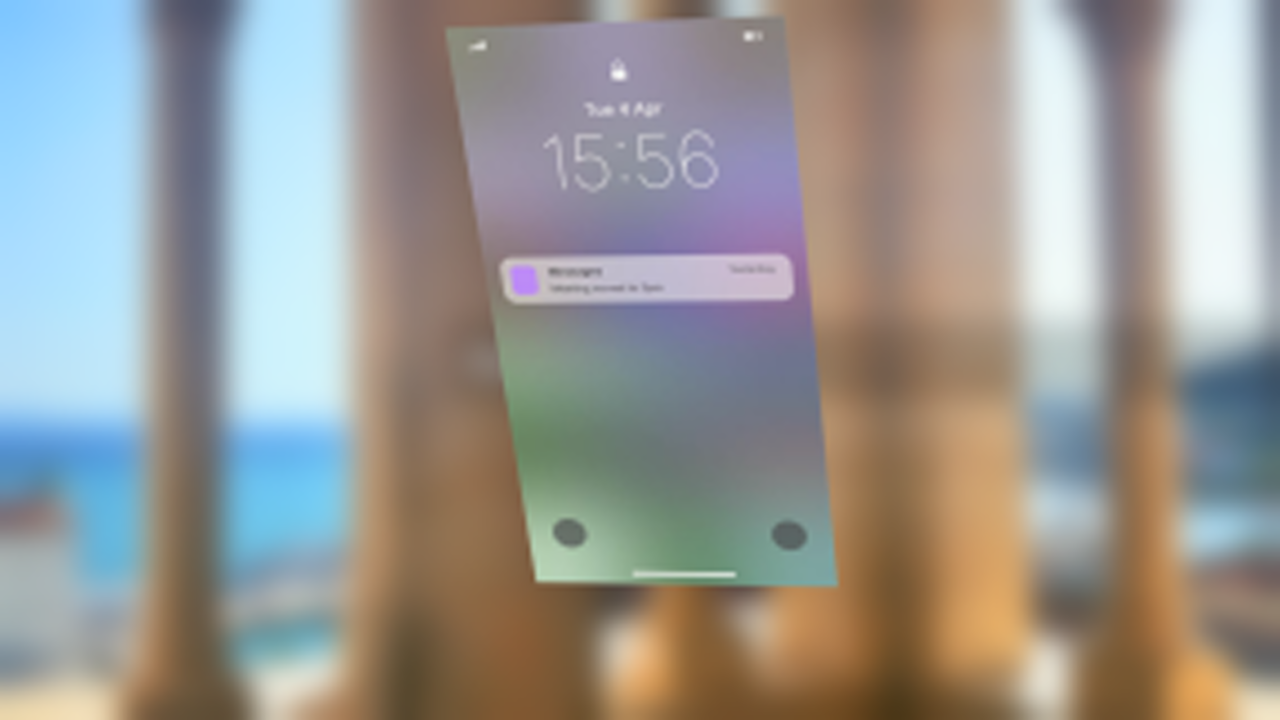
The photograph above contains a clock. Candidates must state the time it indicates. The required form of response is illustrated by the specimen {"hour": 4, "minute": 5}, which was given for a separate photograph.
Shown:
{"hour": 15, "minute": 56}
